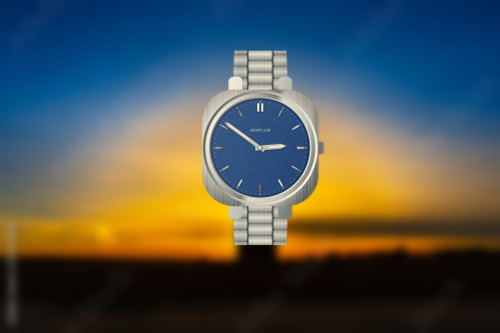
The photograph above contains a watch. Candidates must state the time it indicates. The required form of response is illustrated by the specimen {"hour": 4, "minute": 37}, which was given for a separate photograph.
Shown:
{"hour": 2, "minute": 51}
